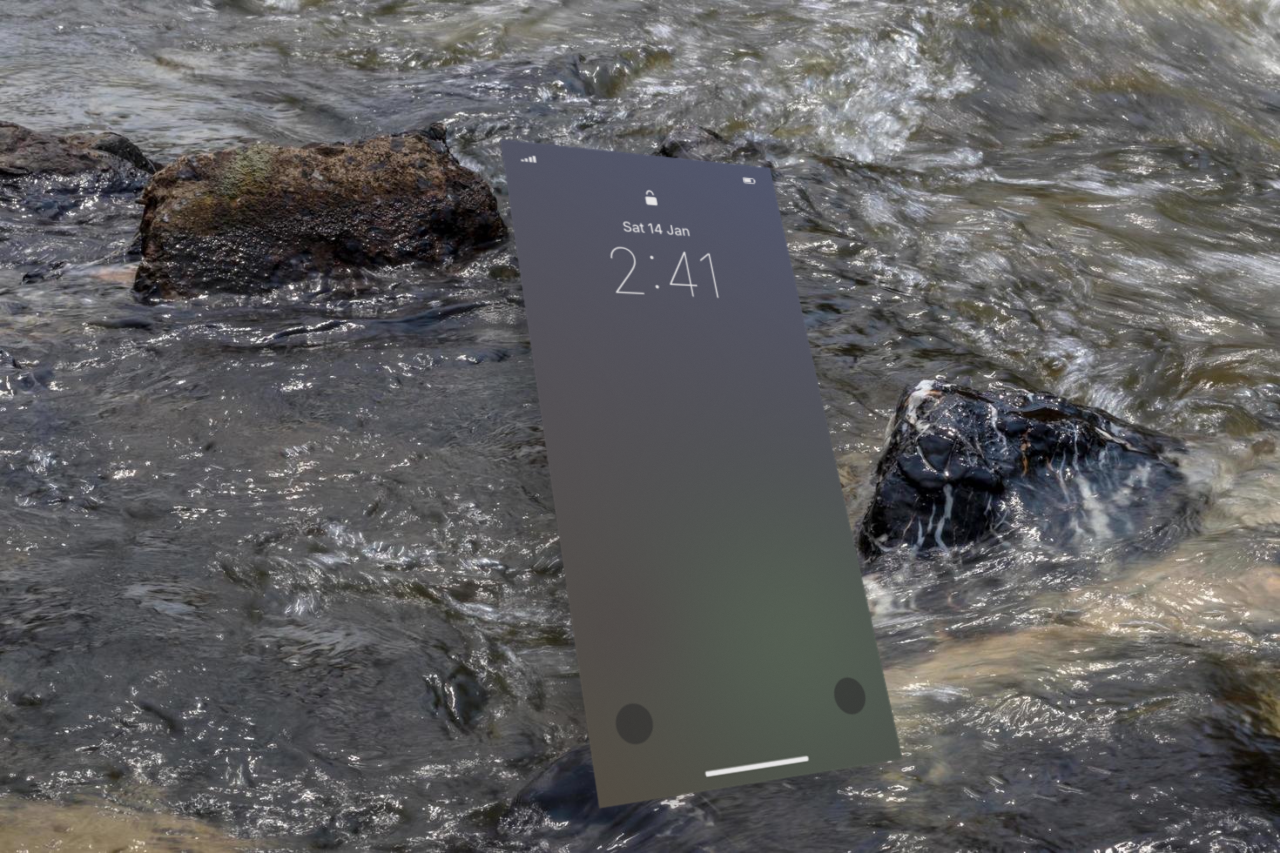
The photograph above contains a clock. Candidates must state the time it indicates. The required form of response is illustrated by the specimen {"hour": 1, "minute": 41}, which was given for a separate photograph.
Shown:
{"hour": 2, "minute": 41}
